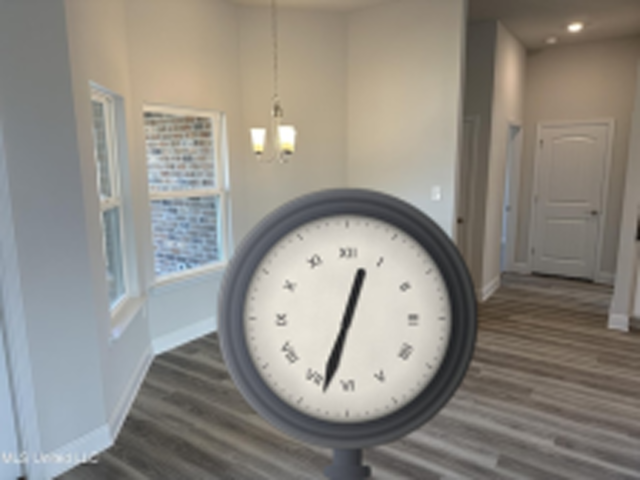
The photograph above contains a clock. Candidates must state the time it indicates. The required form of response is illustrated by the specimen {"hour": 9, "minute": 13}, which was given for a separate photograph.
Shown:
{"hour": 12, "minute": 33}
